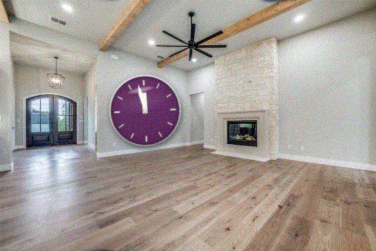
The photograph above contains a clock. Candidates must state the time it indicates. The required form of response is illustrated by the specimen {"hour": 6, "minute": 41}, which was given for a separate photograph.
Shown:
{"hour": 11, "minute": 58}
